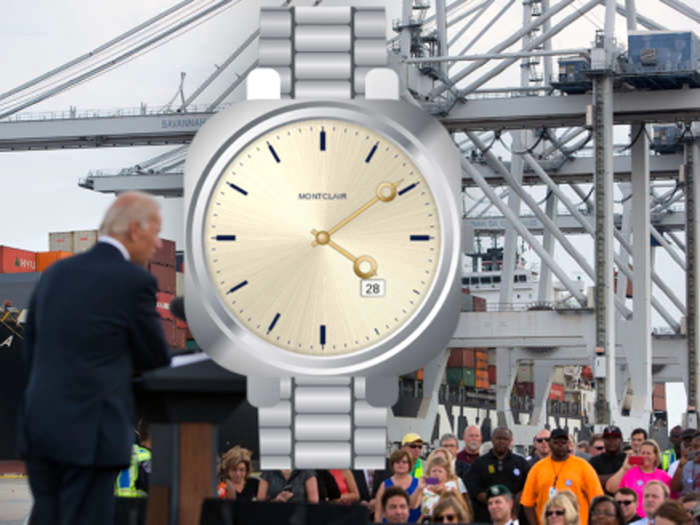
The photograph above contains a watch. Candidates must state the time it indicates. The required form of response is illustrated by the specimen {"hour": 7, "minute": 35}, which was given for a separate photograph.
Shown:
{"hour": 4, "minute": 9}
